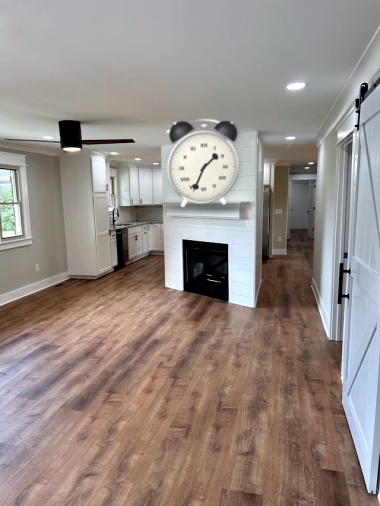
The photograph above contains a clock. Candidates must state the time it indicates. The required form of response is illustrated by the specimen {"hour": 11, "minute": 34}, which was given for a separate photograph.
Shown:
{"hour": 1, "minute": 34}
